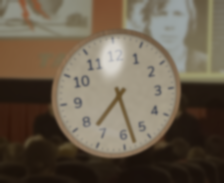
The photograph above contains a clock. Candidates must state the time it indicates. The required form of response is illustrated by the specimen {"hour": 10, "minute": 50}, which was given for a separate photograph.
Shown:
{"hour": 7, "minute": 28}
